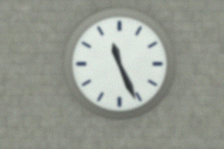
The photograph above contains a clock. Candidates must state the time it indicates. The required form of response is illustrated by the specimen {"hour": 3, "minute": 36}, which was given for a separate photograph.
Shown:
{"hour": 11, "minute": 26}
